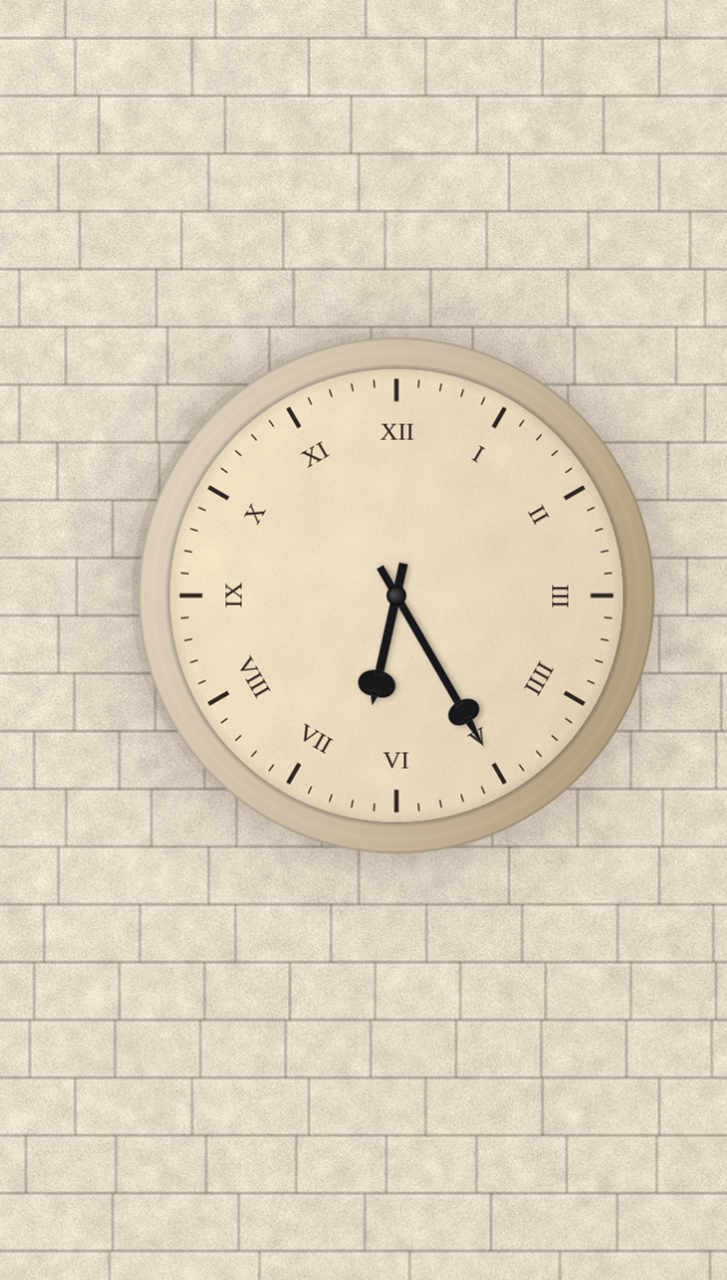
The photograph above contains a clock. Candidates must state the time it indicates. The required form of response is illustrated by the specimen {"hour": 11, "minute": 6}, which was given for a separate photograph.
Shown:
{"hour": 6, "minute": 25}
